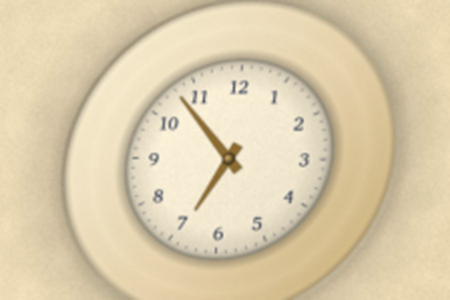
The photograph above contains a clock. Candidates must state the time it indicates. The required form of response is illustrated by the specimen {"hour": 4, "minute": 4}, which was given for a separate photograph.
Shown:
{"hour": 6, "minute": 53}
